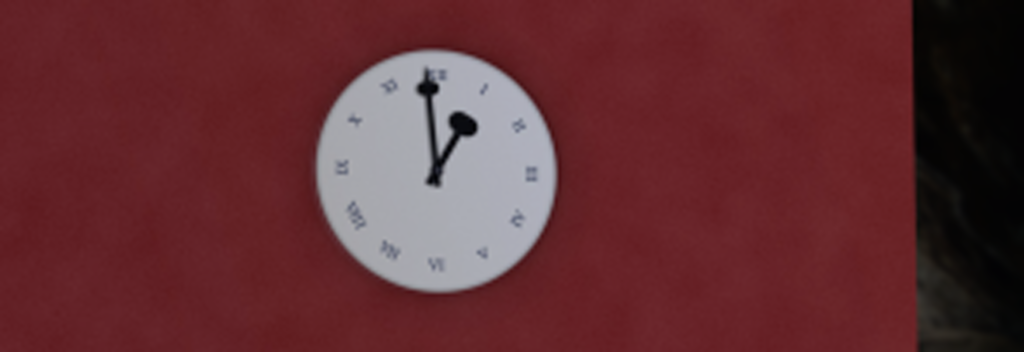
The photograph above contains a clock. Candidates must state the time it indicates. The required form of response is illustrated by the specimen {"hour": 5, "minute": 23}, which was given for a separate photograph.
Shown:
{"hour": 12, "minute": 59}
